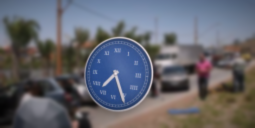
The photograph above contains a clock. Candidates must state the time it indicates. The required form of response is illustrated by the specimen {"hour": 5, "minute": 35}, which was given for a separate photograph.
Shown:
{"hour": 7, "minute": 26}
